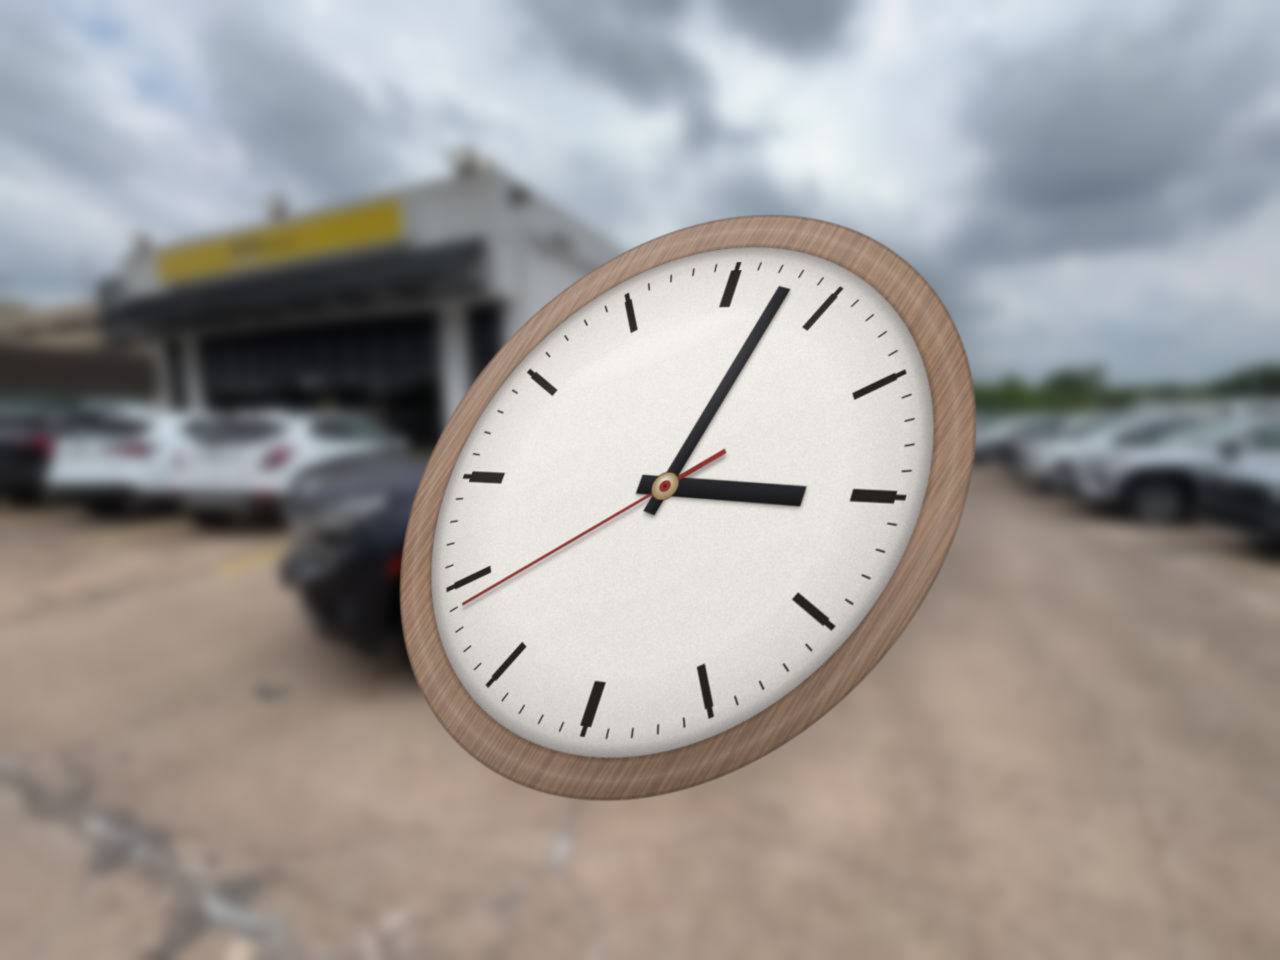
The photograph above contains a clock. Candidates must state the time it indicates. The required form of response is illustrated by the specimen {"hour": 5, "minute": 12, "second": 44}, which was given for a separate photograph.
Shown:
{"hour": 3, "minute": 2, "second": 39}
